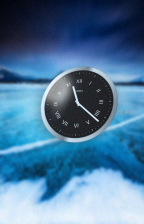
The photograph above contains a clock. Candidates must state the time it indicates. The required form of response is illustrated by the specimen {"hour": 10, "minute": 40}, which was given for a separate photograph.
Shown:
{"hour": 11, "minute": 22}
